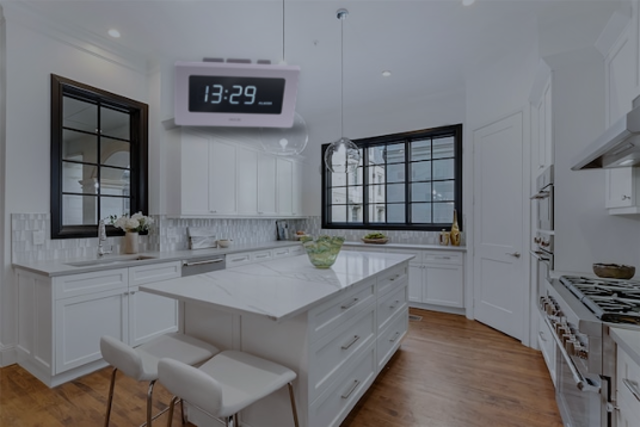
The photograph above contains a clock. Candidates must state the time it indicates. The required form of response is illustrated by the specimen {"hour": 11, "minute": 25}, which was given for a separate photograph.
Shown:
{"hour": 13, "minute": 29}
